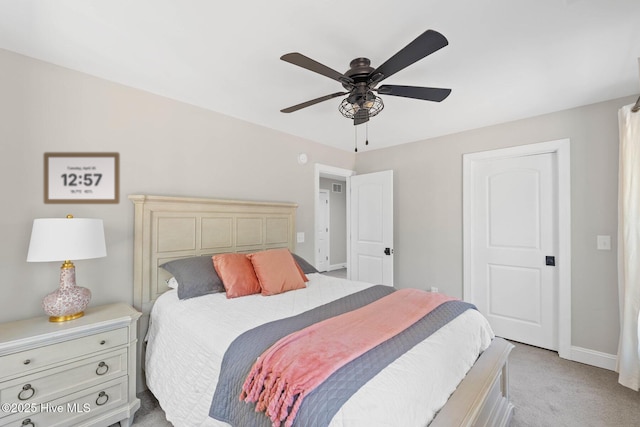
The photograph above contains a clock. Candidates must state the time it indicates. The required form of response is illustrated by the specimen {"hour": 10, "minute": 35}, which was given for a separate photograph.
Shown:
{"hour": 12, "minute": 57}
